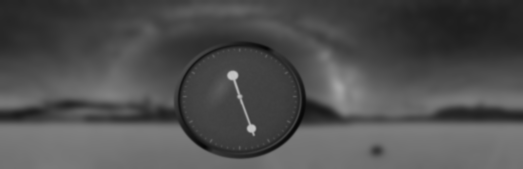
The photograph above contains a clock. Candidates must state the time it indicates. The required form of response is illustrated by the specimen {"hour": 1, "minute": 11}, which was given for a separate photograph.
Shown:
{"hour": 11, "minute": 27}
